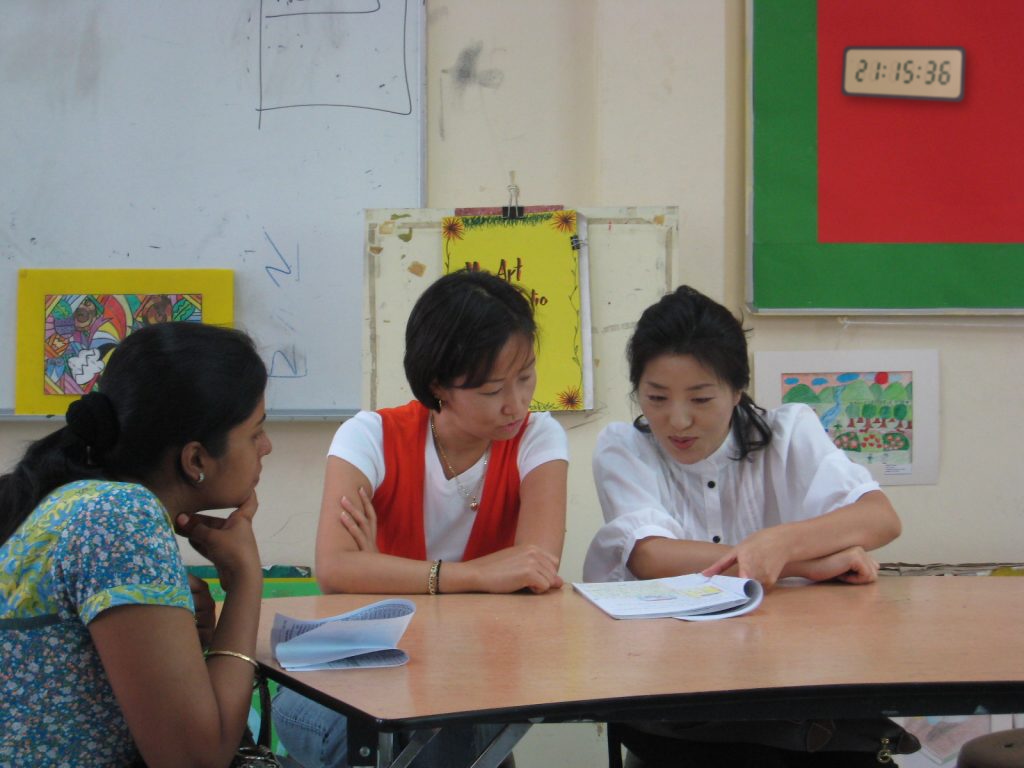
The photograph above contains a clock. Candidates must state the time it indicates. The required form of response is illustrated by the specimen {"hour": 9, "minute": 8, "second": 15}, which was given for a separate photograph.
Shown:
{"hour": 21, "minute": 15, "second": 36}
